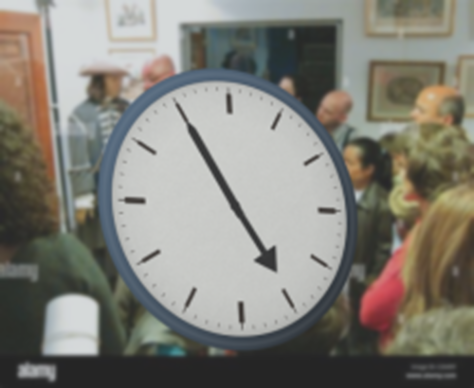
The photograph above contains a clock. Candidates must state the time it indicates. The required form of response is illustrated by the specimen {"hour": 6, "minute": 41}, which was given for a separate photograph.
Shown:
{"hour": 4, "minute": 55}
